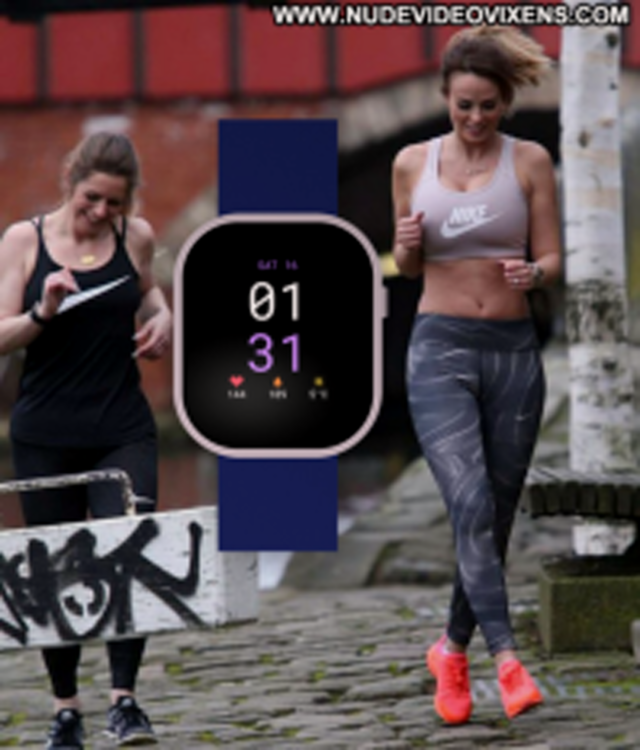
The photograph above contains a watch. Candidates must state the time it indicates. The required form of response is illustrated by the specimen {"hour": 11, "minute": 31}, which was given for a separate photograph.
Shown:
{"hour": 1, "minute": 31}
